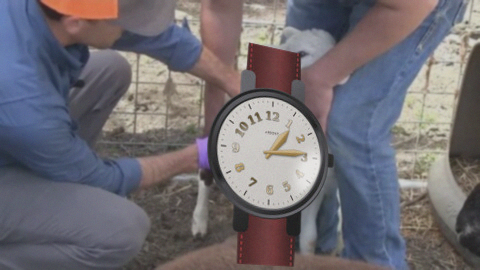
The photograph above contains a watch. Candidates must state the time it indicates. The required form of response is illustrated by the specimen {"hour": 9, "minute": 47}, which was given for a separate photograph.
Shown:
{"hour": 1, "minute": 14}
